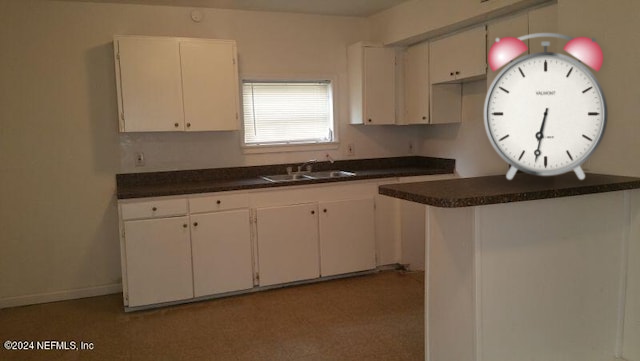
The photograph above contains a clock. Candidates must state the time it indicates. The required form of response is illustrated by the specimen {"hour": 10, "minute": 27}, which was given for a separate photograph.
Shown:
{"hour": 6, "minute": 32}
